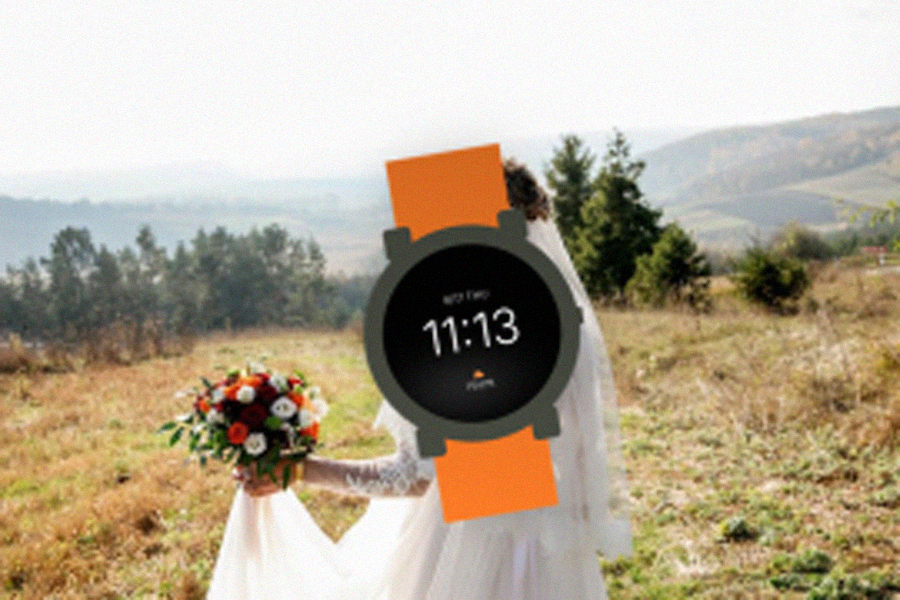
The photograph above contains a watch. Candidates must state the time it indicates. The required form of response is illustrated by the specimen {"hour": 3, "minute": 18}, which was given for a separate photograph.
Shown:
{"hour": 11, "minute": 13}
